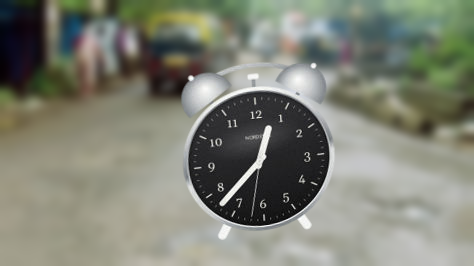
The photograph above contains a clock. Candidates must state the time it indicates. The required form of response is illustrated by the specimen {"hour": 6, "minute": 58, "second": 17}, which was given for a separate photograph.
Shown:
{"hour": 12, "minute": 37, "second": 32}
